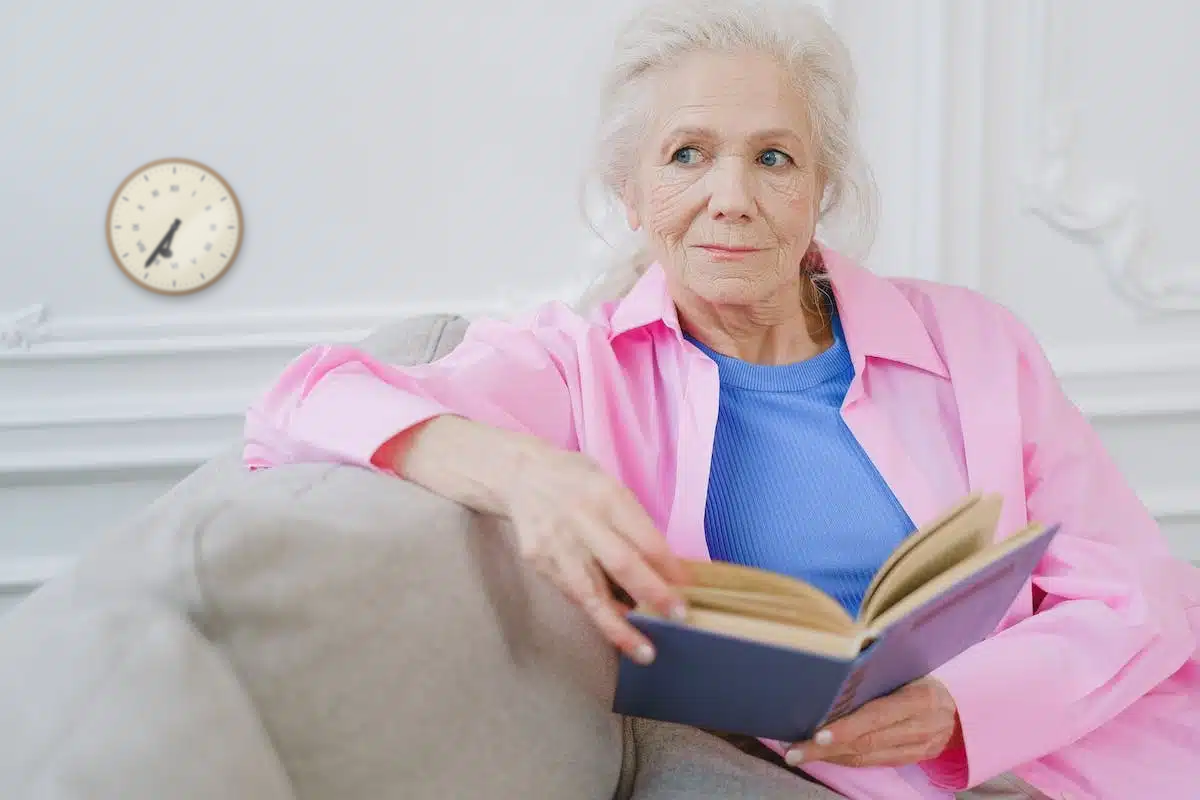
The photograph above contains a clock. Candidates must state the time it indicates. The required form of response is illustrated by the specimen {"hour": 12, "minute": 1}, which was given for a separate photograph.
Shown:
{"hour": 6, "minute": 36}
